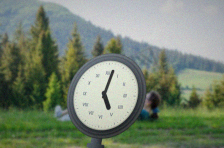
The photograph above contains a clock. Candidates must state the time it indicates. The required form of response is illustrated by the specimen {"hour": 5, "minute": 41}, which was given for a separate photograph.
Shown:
{"hour": 5, "minute": 2}
